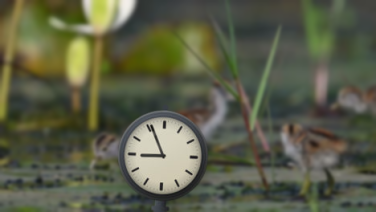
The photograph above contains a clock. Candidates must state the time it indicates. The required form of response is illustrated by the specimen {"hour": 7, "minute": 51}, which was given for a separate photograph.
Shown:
{"hour": 8, "minute": 56}
